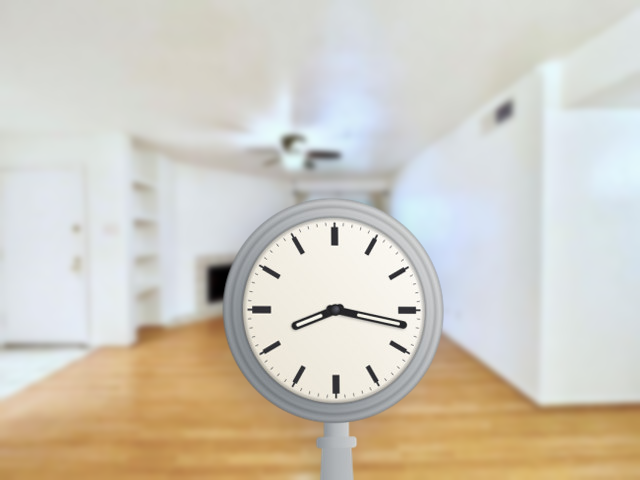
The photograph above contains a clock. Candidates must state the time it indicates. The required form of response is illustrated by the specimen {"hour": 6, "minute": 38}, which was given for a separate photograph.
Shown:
{"hour": 8, "minute": 17}
